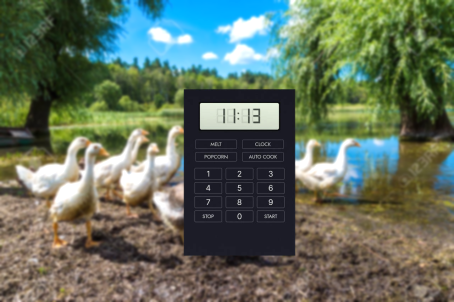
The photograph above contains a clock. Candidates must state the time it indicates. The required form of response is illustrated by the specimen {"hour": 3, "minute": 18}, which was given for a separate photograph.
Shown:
{"hour": 11, "minute": 13}
